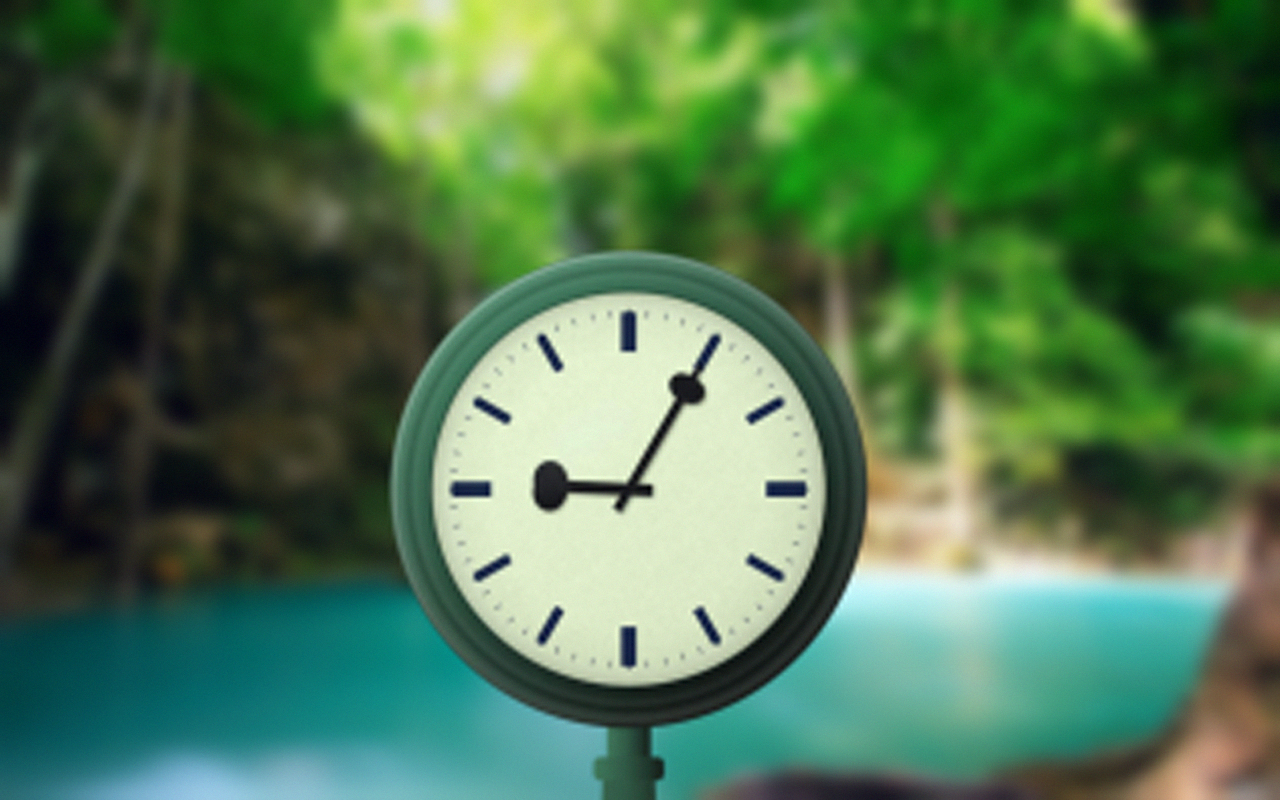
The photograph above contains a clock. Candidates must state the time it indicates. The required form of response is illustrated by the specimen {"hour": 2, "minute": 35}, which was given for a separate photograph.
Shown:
{"hour": 9, "minute": 5}
